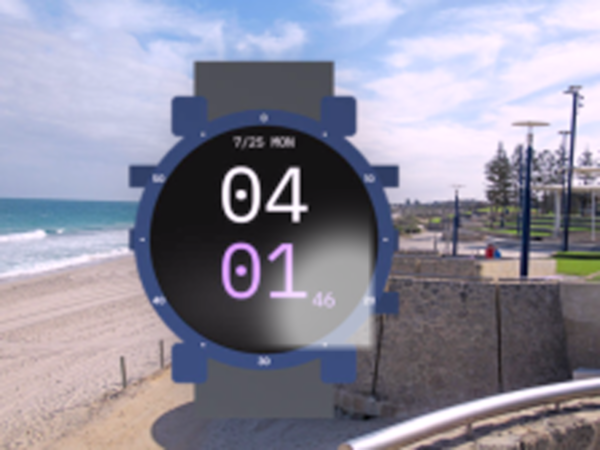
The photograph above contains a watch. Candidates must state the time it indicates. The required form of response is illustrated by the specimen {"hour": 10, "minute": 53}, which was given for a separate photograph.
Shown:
{"hour": 4, "minute": 1}
